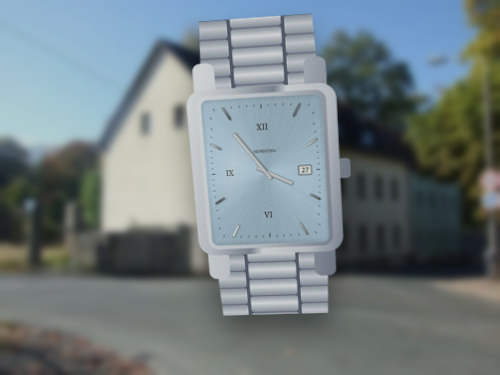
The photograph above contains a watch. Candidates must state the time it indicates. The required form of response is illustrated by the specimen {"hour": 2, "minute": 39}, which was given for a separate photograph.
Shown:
{"hour": 3, "minute": 54}
